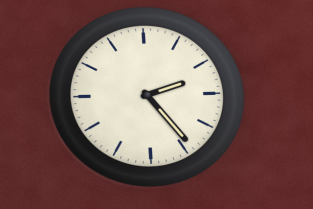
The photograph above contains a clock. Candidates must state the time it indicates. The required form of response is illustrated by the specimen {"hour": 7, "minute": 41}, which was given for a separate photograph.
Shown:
{"hour": 2, "minute": 24}
